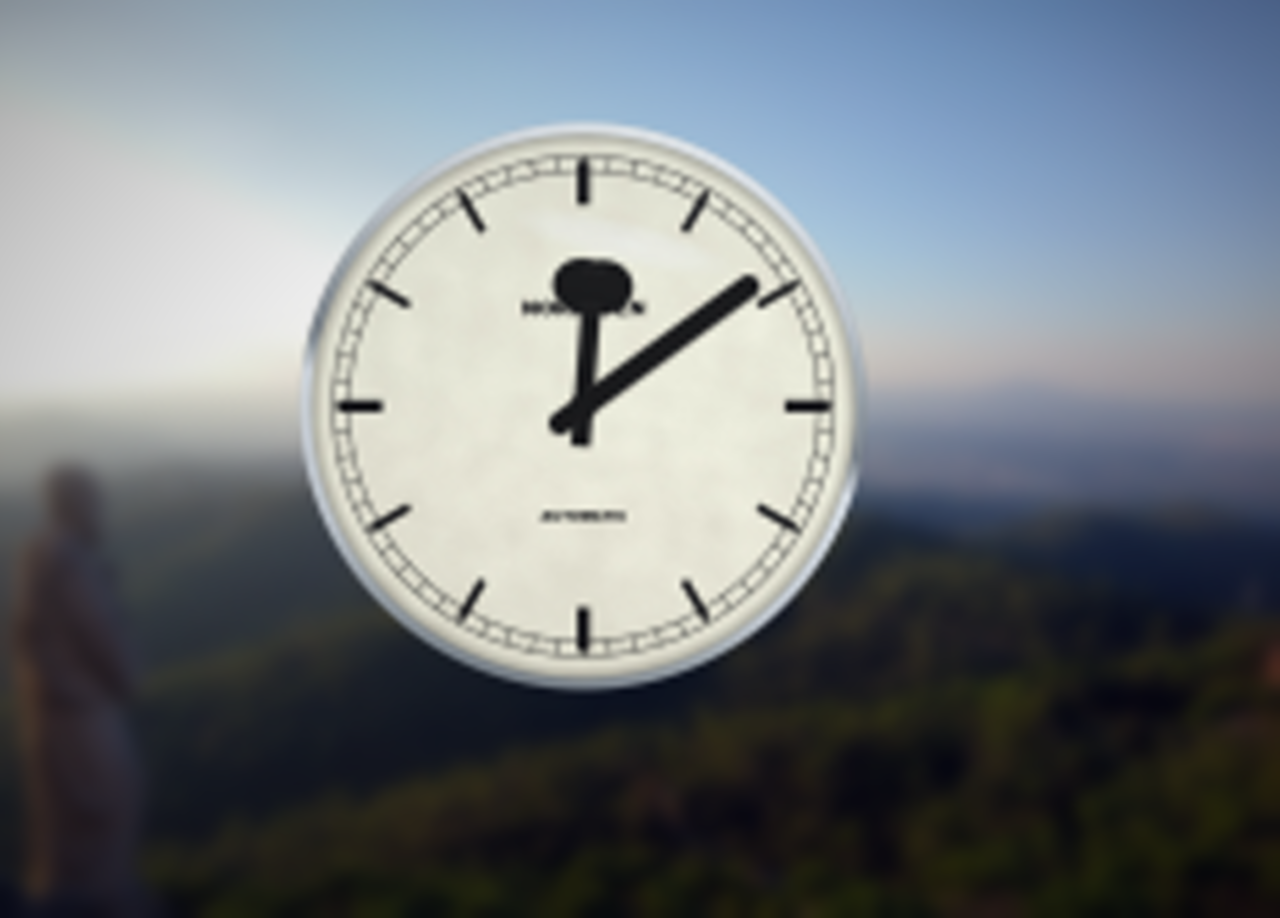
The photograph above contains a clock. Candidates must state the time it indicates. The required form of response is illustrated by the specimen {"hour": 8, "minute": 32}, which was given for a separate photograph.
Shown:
{"hour": 12, "minute": 9}
